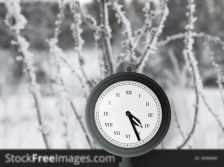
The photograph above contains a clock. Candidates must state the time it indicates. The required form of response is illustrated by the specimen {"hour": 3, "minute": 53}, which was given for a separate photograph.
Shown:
{"hour": 4, "minute": 26}
